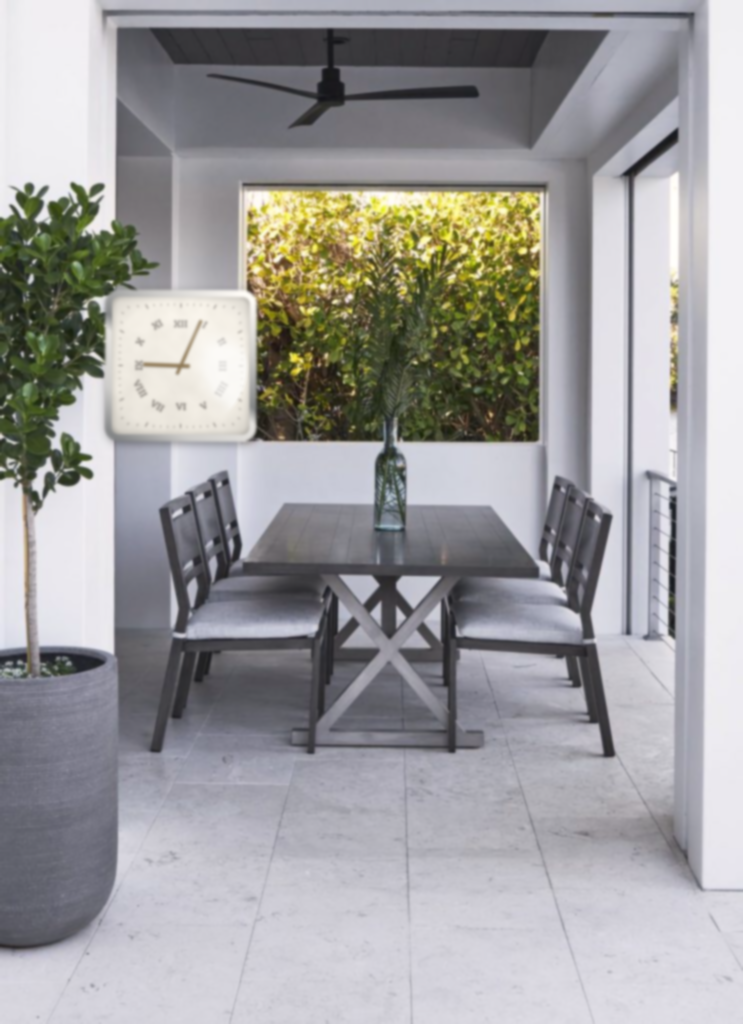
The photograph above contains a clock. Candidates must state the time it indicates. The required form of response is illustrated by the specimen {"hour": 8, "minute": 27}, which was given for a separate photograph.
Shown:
{"hour": 9, "minute": 4}
